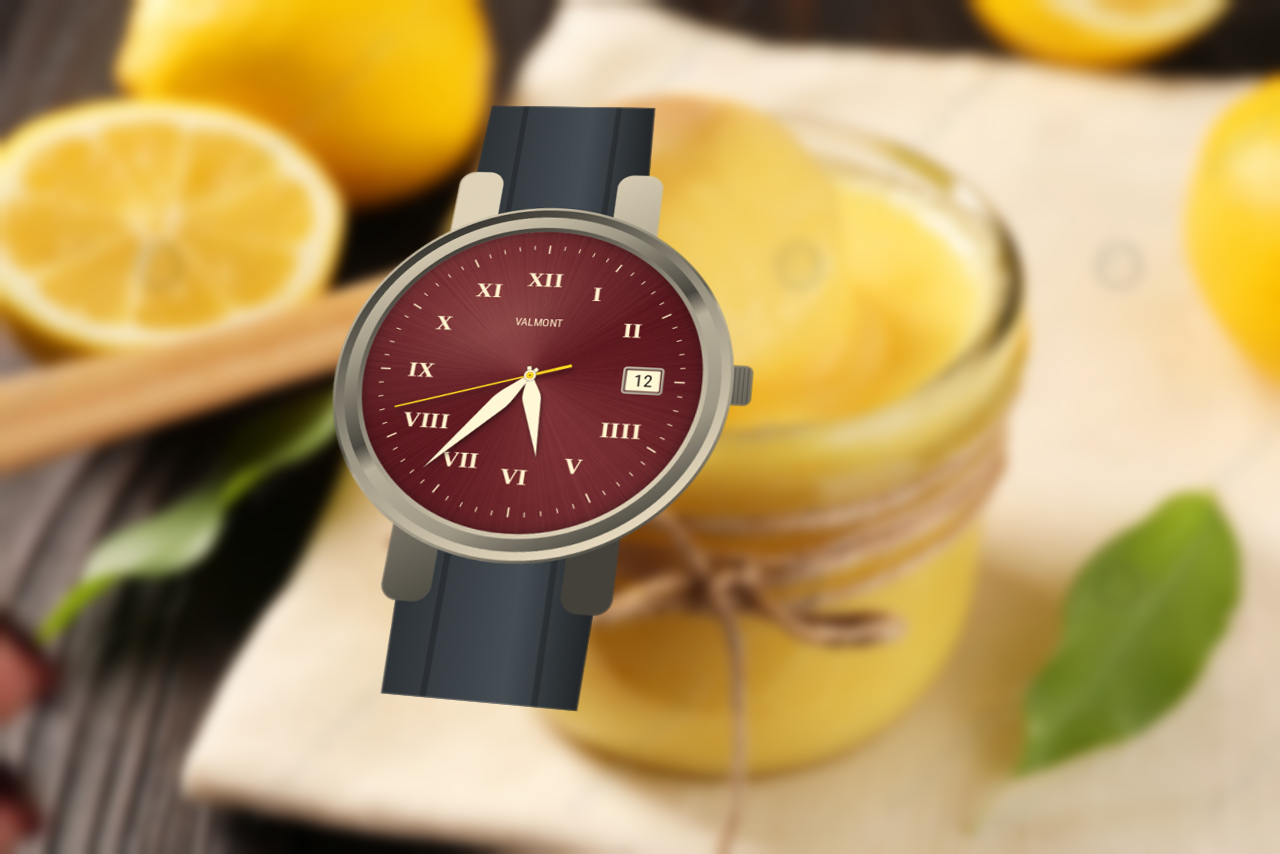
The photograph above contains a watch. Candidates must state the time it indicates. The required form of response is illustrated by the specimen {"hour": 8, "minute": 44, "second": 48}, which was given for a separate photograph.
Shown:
{"hour": 5, "minute": 36, "second": 42}
